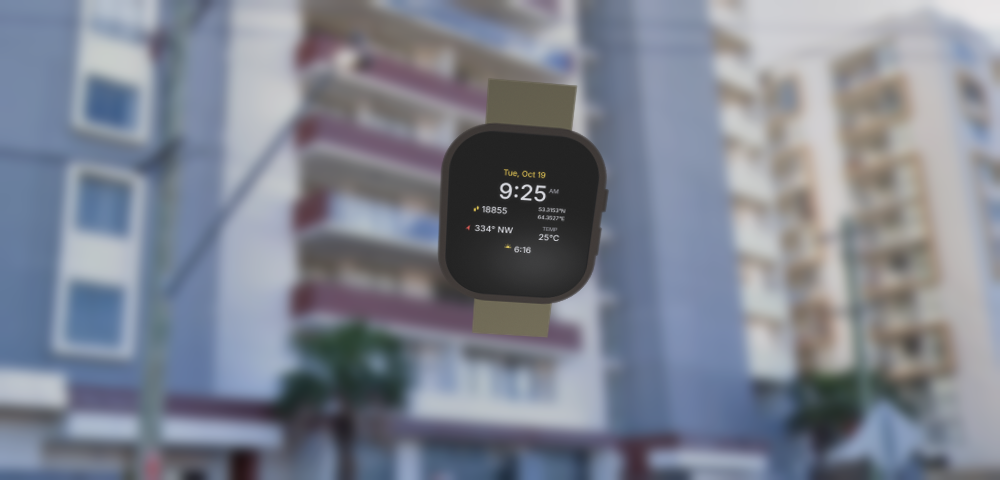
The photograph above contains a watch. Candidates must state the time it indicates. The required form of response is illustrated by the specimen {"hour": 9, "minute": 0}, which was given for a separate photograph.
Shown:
{"hour": 9, "minute": 25}
